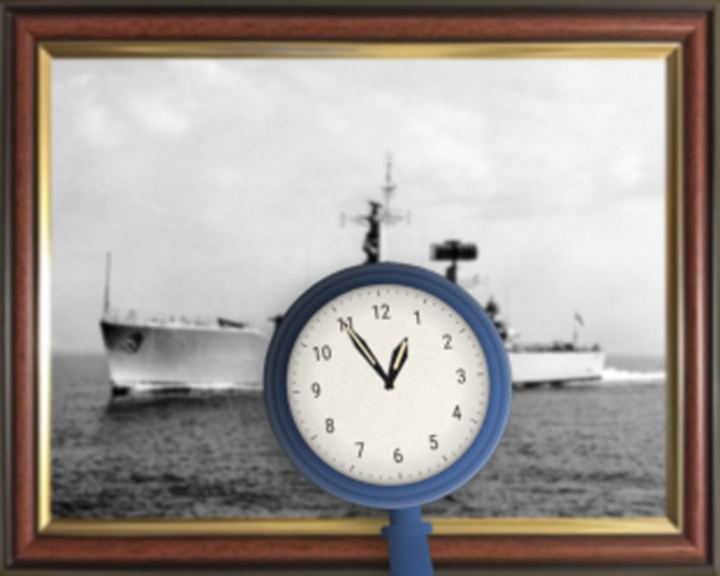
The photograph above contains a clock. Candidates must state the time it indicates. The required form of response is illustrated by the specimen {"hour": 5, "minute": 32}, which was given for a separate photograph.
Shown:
{"hour": 12, "minute": 55}
